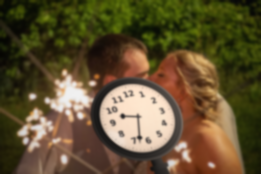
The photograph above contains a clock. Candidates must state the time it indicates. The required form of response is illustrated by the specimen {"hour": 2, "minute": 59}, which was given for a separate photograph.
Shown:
{"hour": 9, "minute": 33}
